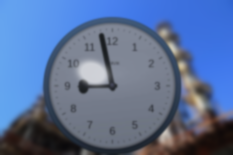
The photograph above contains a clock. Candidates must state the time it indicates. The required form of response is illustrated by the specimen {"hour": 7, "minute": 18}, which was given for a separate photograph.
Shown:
{"hour": 8, "minute": 58}
